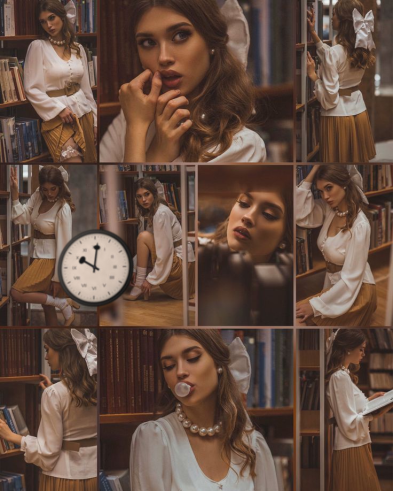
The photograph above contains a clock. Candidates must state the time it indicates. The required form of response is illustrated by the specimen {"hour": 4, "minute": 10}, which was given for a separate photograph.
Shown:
{"hour": 10, "minute": 1}
